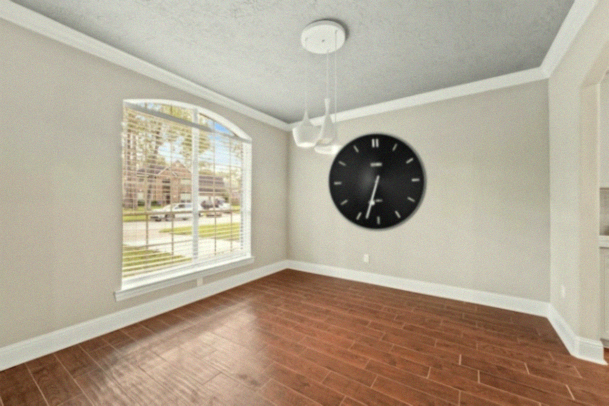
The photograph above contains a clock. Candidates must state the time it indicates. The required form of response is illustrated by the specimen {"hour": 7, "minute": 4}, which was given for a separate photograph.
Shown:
{"hour": 6, "minute": 33}
